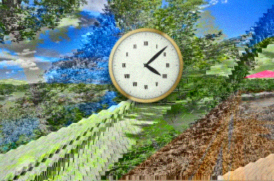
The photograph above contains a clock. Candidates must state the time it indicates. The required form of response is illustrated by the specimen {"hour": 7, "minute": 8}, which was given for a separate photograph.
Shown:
{"hour": 4, "minute": 8}
